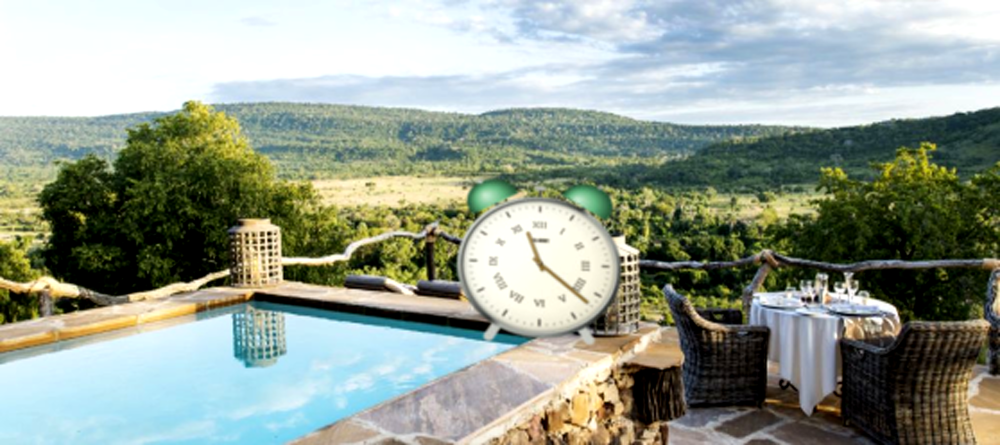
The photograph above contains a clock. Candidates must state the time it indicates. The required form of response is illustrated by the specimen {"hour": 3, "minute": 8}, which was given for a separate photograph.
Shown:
{"hour": 11, "minute": 22}
